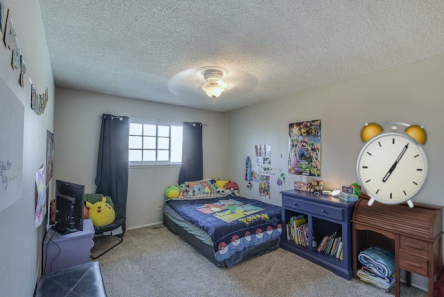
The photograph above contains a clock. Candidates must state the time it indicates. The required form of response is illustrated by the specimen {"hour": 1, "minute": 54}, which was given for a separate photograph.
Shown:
{"hour": 7, "minute": 5}
